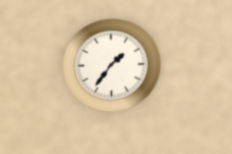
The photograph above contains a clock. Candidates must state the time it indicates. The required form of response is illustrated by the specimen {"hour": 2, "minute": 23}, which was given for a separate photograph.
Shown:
{"hour": 1, "minute": 36}
